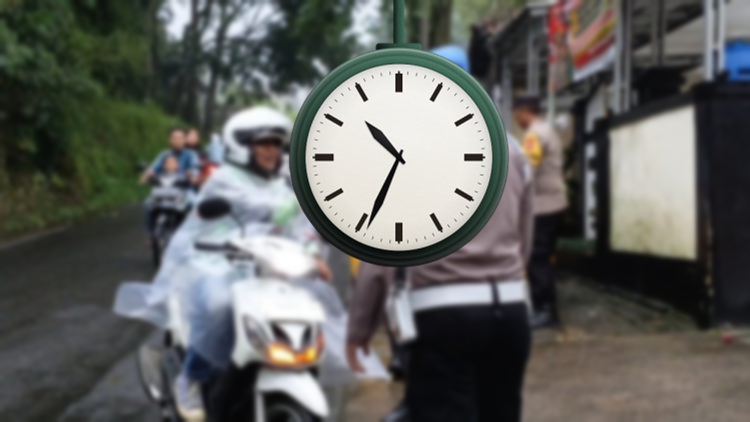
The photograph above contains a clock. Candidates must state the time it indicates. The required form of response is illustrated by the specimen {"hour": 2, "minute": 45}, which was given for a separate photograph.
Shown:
{"hour": 10, "minute": 34}
